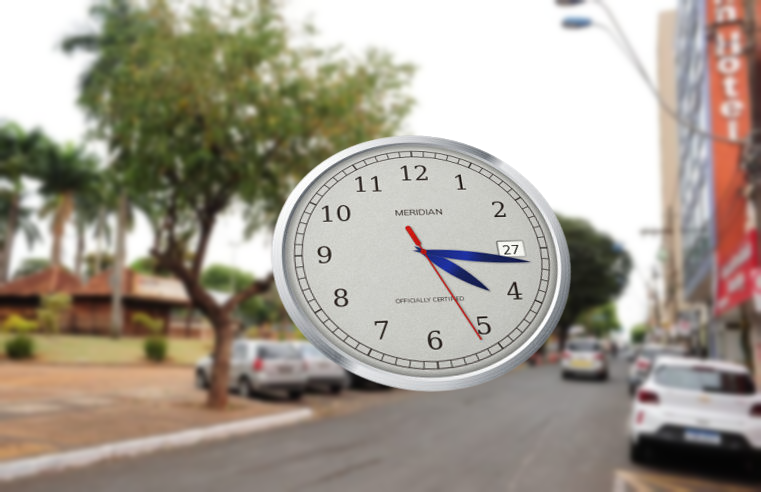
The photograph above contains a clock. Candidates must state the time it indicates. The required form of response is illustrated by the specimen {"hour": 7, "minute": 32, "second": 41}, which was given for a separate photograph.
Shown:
{"hour": 4, "minute": 16, "second": 26}
